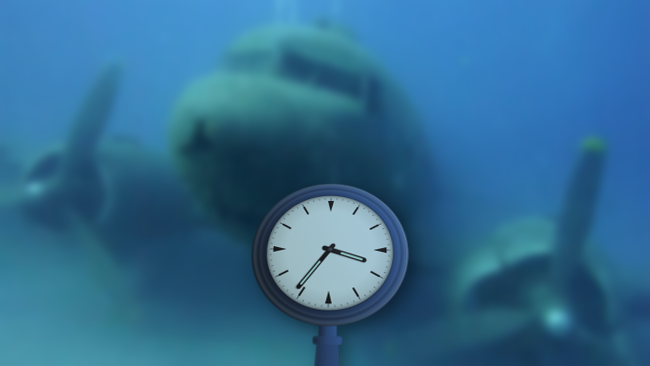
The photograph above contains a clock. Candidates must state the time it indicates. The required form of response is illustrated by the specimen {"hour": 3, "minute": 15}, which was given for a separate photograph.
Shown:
{"hour": 3, "minute": 36}
